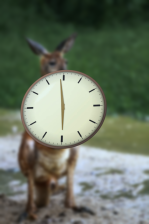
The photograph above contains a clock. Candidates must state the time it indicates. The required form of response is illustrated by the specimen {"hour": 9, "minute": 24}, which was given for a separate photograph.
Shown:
{"hour": 5, "minute": 59}
